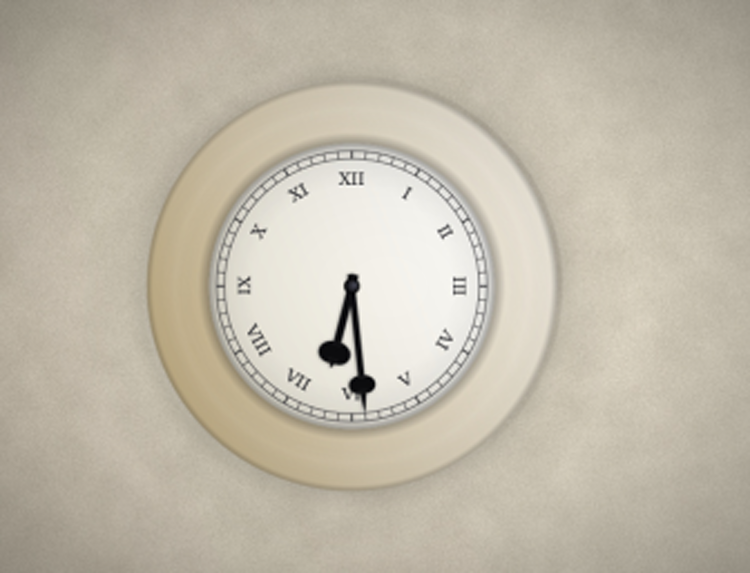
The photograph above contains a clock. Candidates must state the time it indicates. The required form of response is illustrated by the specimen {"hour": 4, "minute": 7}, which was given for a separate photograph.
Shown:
{"hour": 6, "minute": 29}
